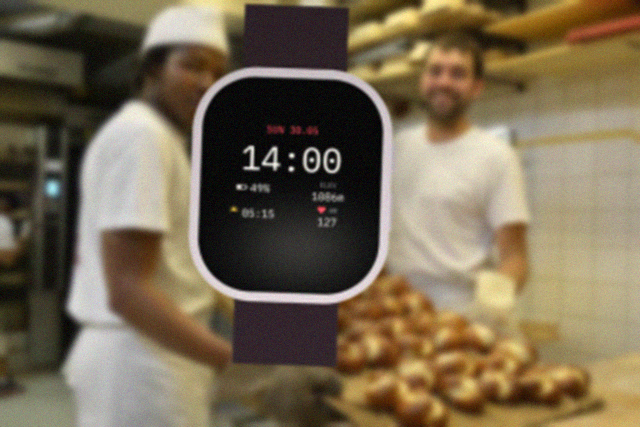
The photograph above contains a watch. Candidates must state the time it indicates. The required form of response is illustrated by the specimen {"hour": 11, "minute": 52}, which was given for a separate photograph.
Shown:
{"hour": 14, "minute": 0}
